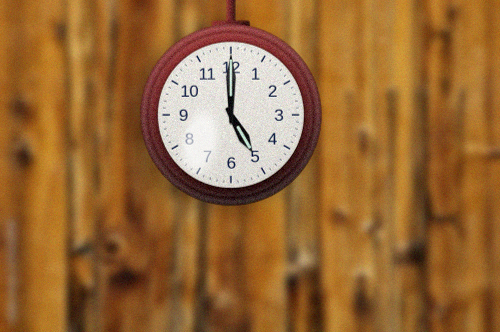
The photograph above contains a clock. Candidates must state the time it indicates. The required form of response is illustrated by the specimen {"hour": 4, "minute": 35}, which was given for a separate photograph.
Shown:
{"hour": 5, "minute": 0}
